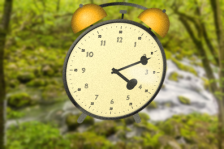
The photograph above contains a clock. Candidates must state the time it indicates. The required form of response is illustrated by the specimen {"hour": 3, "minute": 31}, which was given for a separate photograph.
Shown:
{"hour": 4, "minute": 11}
